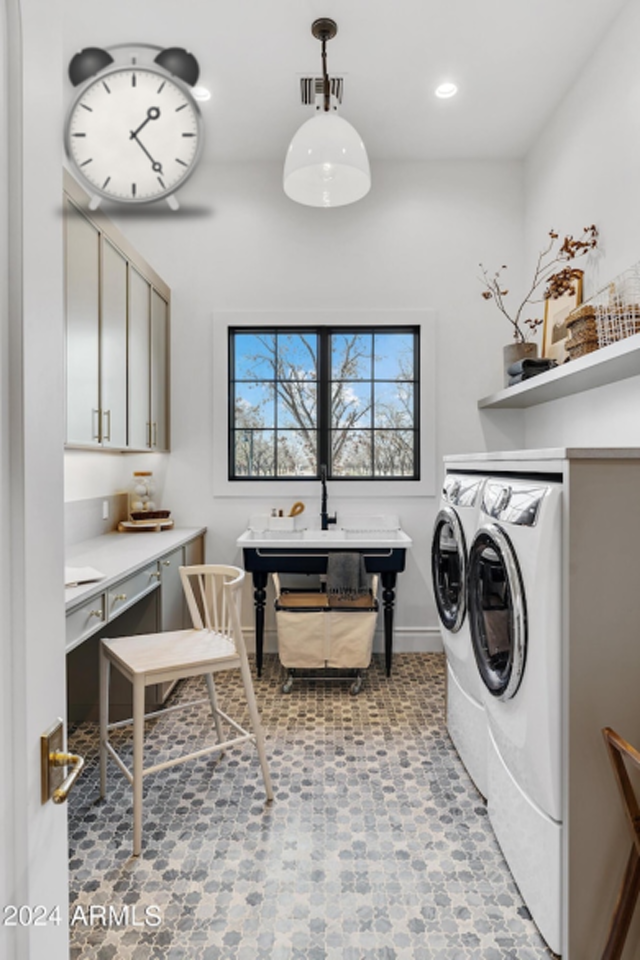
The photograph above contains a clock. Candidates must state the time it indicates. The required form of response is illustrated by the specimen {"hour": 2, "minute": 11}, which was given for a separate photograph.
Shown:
{"hour": 1, "minute": 24}
